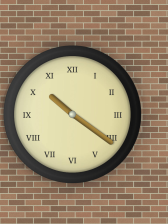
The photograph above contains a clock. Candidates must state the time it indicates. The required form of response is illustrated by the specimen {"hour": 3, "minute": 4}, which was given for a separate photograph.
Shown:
{"hour": 10, "minute": 21}
